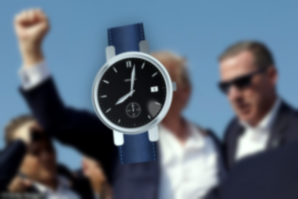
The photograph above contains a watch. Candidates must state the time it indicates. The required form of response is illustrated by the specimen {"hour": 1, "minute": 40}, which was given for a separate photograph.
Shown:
{"hour": 8, "minute": 2}
